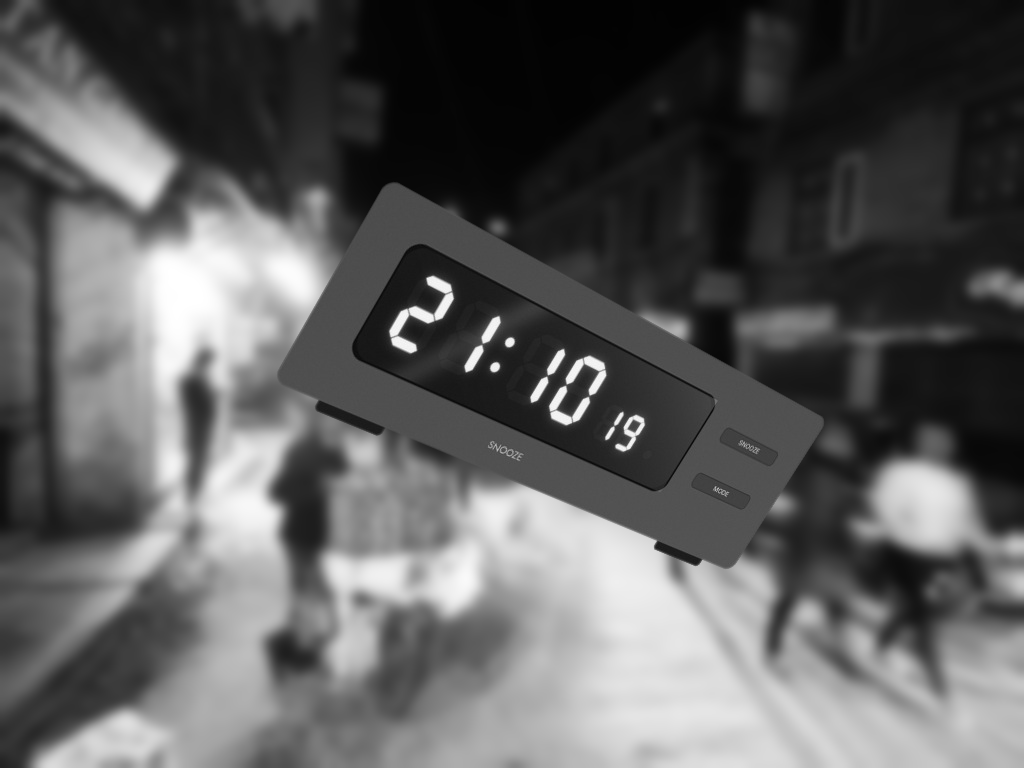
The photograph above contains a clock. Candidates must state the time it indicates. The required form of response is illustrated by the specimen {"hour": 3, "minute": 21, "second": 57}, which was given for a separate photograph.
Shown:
{"hour": 21, "minute": 10, "second": 19}
